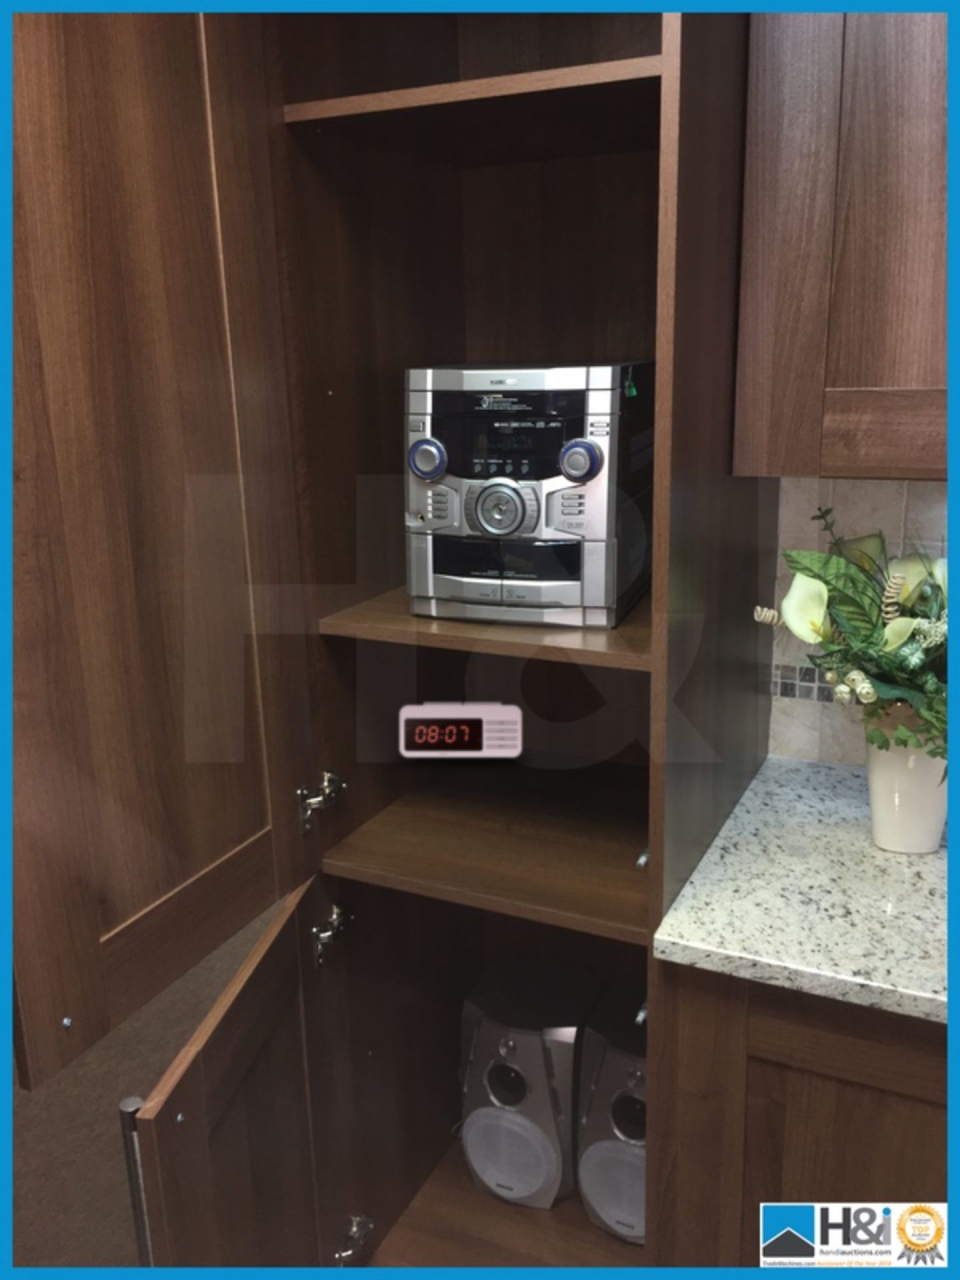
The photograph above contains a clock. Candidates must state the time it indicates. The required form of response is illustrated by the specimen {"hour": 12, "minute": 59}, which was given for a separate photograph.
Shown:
{"hour": 8, "minute": 7}
